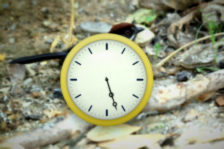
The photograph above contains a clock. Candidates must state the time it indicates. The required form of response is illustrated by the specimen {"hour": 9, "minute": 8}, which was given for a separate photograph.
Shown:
{"hour": 5, "minute": 27}
